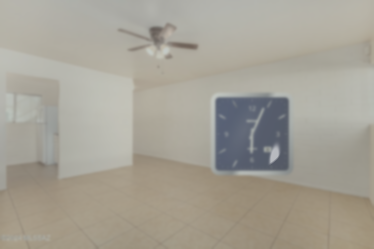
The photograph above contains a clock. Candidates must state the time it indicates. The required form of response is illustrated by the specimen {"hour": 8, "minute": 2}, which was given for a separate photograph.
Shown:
{"hour": 6, "minute": 4}
